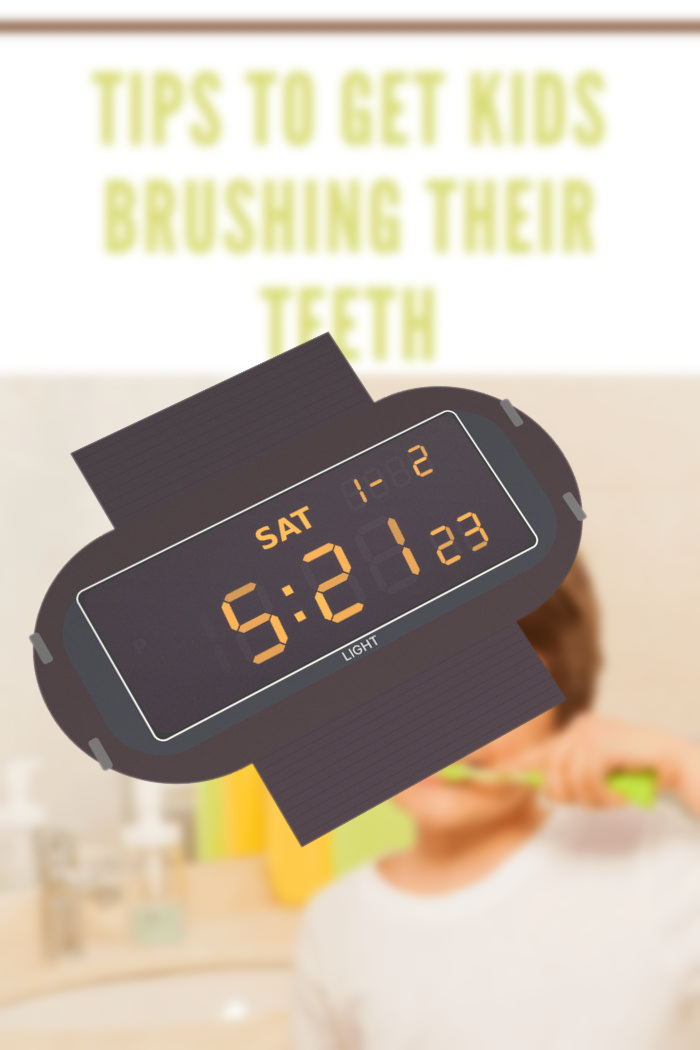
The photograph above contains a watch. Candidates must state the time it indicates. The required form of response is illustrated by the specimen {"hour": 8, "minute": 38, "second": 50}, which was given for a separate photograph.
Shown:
{"hour": 5, "minute": 21, "second": 23}
